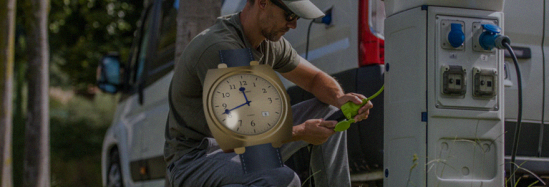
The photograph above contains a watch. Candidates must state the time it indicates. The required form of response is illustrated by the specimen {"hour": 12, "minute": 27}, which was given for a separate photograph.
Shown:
{"hour": 11, "minute": 42}
